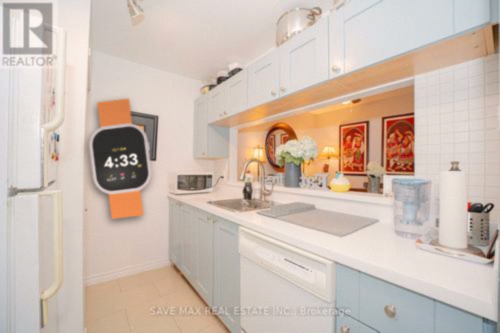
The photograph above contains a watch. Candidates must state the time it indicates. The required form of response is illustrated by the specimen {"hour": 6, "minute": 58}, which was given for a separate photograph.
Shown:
{"hour": 4, "minute": 33}
